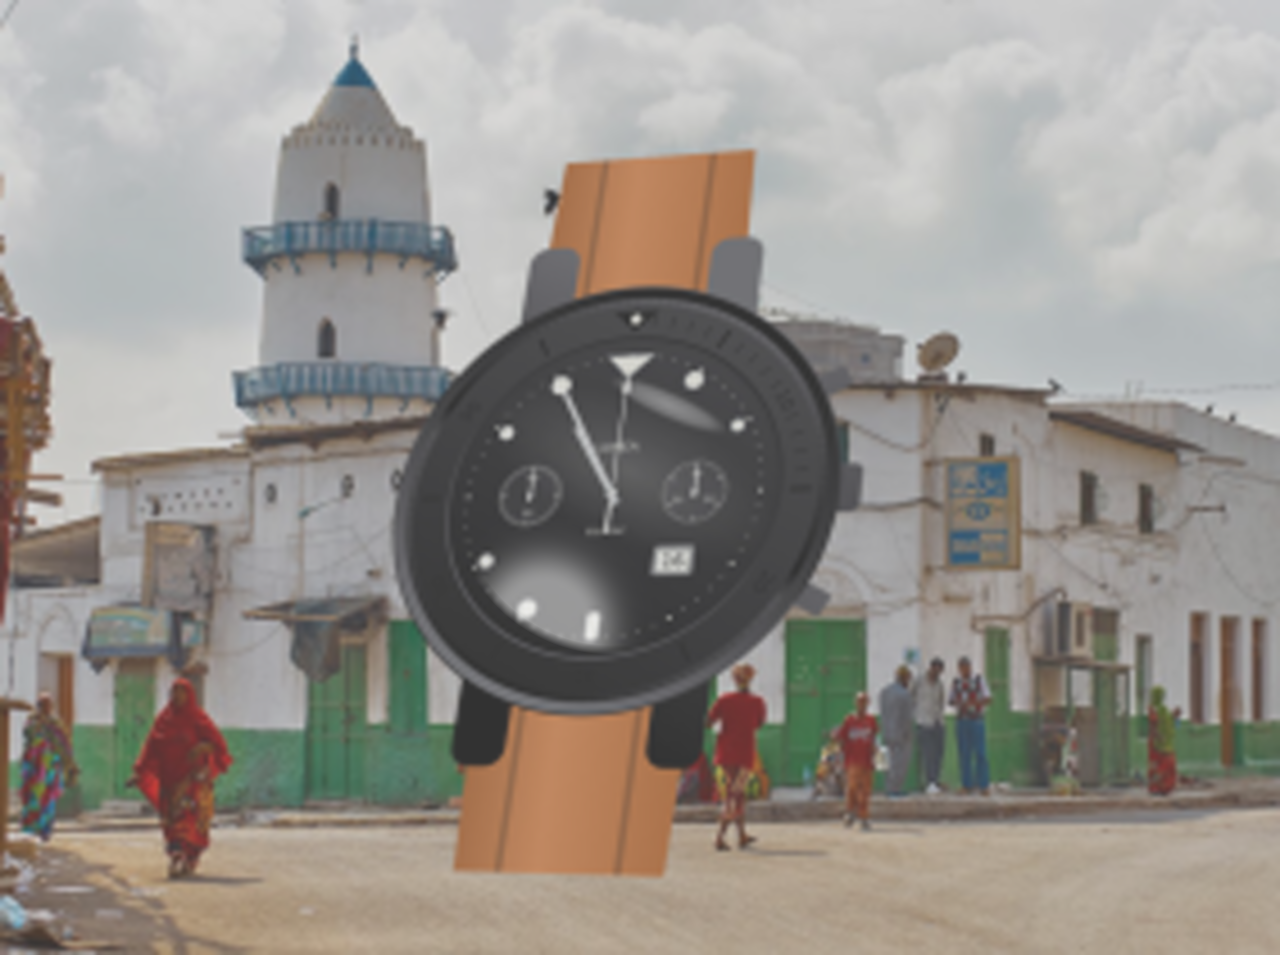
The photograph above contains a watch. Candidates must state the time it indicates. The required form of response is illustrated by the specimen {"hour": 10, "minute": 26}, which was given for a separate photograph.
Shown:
{"hour": 10, "minute": 55}
